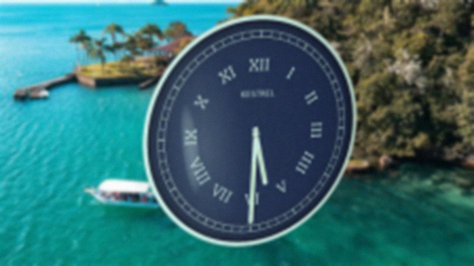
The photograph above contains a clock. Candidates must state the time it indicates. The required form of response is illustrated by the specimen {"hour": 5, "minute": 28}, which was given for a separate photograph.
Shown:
{"hour": 5, "minute": 30}
